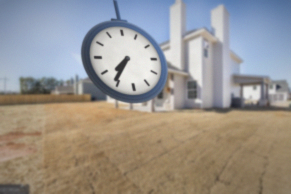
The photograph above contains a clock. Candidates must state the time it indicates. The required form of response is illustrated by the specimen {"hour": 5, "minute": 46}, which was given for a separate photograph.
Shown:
{"hour": 7, "minute": 36}
